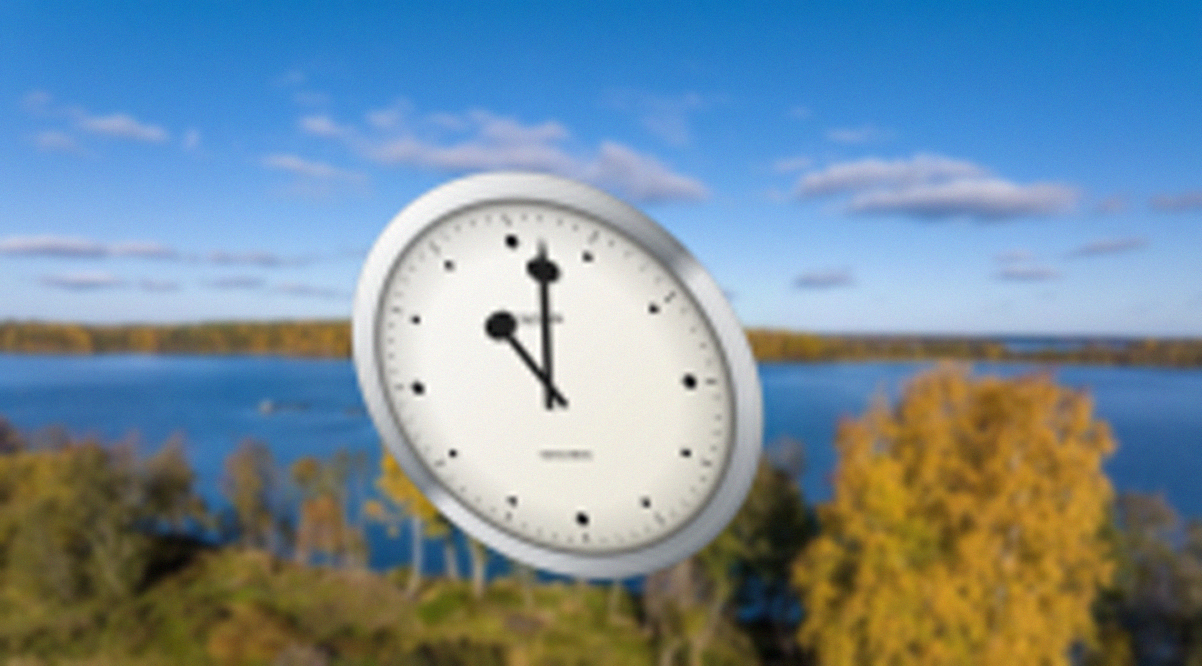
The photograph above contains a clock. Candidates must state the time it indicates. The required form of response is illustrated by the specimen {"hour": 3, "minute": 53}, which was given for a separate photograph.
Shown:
{"hour": 11, "minute": 2}
